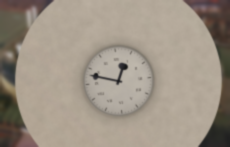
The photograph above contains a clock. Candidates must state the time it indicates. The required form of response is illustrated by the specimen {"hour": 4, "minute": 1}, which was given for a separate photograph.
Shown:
{"hour": 12, "minute": 48}
